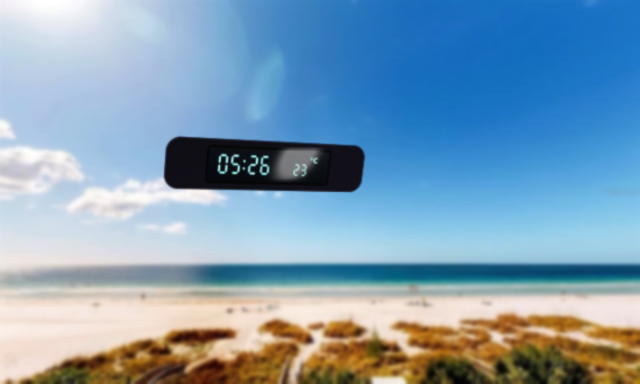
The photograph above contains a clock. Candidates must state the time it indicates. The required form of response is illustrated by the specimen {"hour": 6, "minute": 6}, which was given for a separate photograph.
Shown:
{"hour": 5, "minute": 26}
